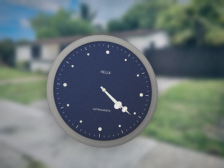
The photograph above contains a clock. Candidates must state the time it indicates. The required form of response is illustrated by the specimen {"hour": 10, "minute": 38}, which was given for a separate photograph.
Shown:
{"hour": 4, "minute": 21}
